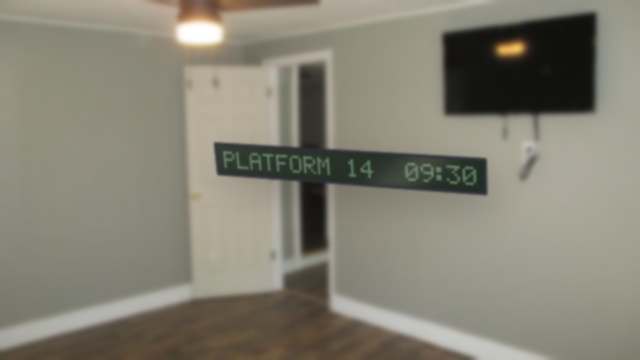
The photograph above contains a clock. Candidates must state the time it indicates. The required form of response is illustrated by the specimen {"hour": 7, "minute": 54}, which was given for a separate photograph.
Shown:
{"hour": 9, "minute": 30}
